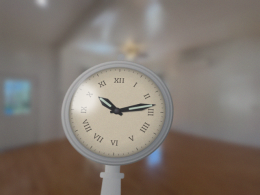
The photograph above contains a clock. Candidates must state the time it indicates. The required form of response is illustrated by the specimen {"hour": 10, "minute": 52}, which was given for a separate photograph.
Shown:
{"hour": 10, "minute": 13}
